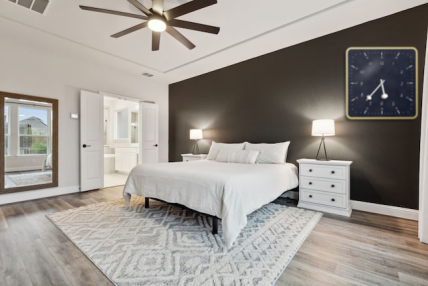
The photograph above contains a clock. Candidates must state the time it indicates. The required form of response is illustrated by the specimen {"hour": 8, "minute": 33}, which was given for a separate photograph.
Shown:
{"hour": 5, "minute": 37}
